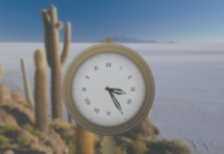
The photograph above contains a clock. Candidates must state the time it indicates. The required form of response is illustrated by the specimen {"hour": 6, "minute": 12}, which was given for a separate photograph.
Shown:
{"hour": 3, "minute": 25}
